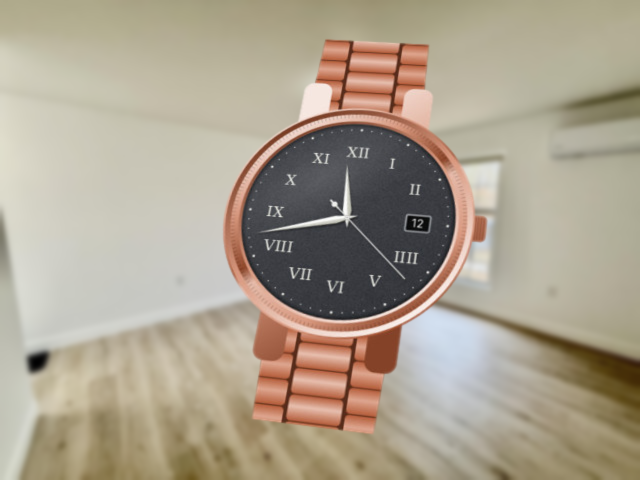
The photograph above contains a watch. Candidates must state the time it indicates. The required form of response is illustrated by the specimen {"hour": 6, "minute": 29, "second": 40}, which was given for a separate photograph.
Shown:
{"hour": 11, "minute": 42, "second": 22}
